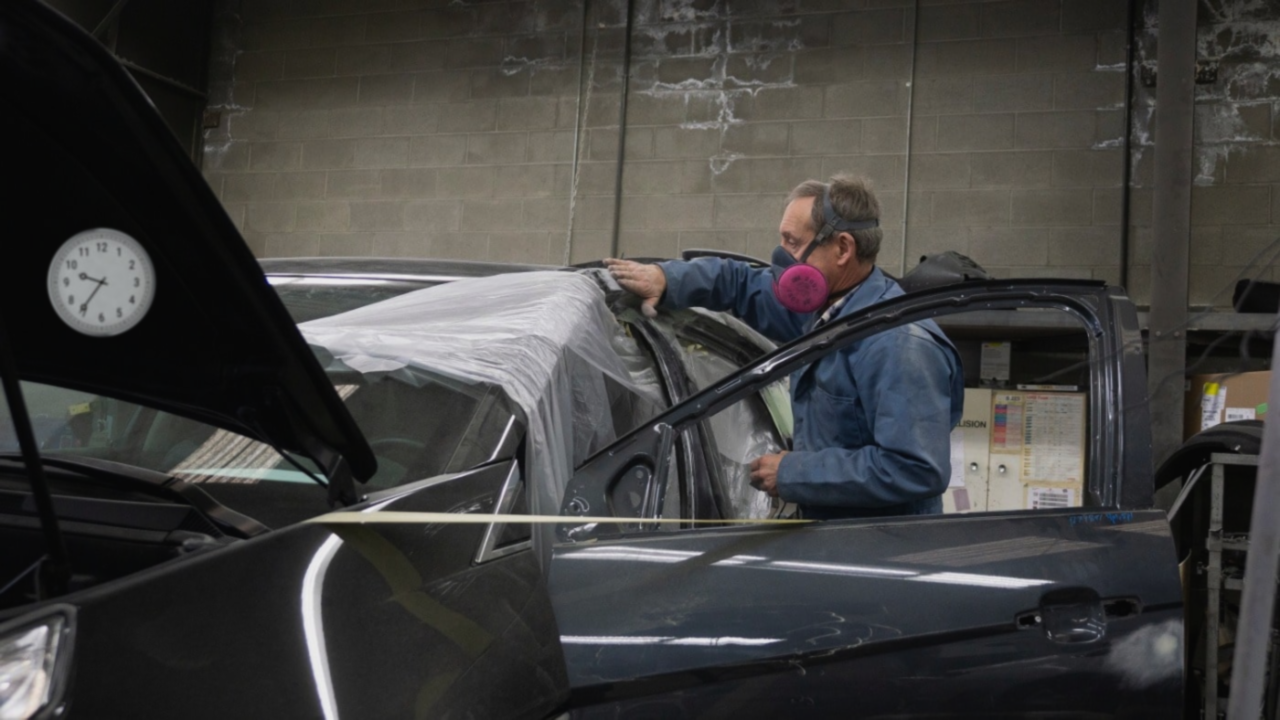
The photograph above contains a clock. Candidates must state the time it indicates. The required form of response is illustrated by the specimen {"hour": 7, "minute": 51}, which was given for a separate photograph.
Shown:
{"hour": 9, "minute": 36}
